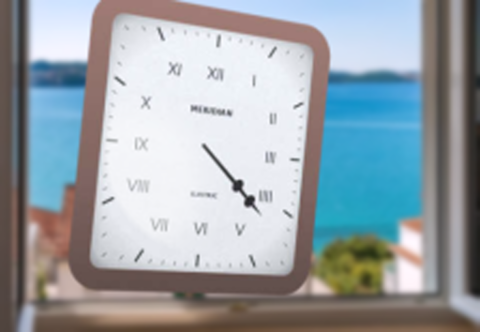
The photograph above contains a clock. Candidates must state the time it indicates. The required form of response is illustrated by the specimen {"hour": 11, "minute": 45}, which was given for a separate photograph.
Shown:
{"hour": 4, "minute": 22}
